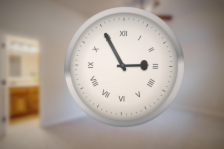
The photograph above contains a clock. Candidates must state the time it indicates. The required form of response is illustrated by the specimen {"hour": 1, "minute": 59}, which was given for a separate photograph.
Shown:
{"hour": 2, "minute": 55}
